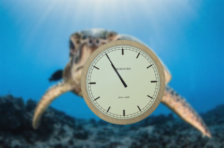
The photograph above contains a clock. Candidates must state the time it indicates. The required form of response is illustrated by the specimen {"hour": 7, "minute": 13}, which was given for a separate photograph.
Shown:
{"hour": 10, "minute": 55}
